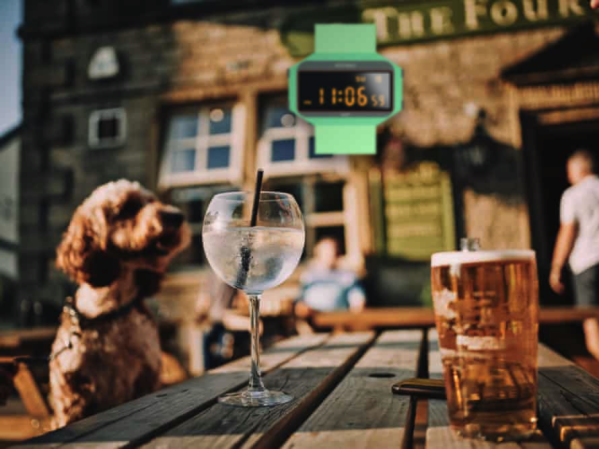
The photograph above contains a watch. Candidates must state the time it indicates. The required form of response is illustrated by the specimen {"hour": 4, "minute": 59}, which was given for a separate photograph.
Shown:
{"hour": 11, "minute": 6}
